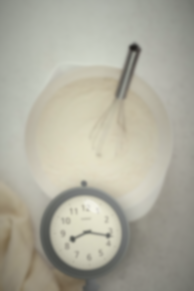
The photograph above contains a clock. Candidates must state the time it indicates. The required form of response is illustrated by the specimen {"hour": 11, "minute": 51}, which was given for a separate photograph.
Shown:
{"hour": 8, "minute": 17}
